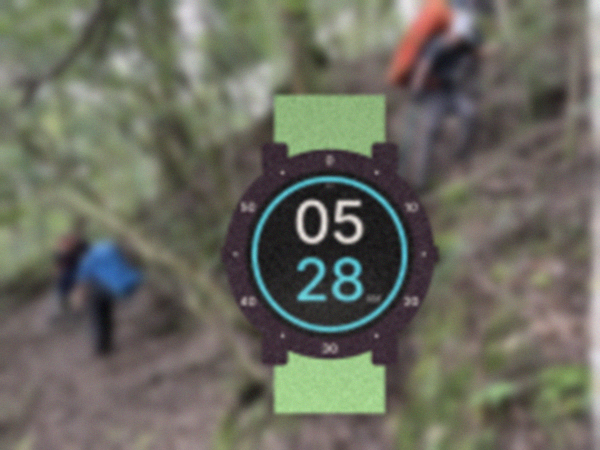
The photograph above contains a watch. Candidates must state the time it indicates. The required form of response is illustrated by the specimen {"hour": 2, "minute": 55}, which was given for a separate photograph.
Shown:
{"hour": 5, "minute": 28}
